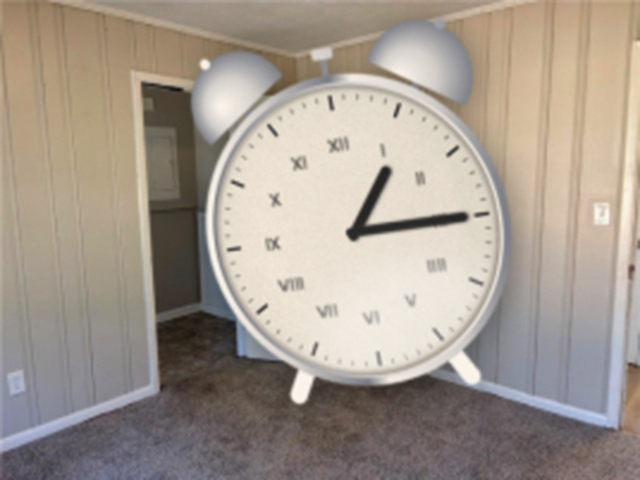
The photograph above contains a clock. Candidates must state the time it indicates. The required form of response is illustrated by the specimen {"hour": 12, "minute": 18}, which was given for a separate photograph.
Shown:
{"hour": 1, "minute": 15}
